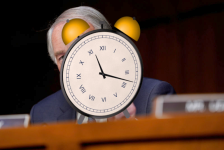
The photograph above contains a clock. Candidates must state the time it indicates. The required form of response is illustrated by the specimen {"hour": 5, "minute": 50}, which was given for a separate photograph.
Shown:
{"hour": 11, "minute": 18}
